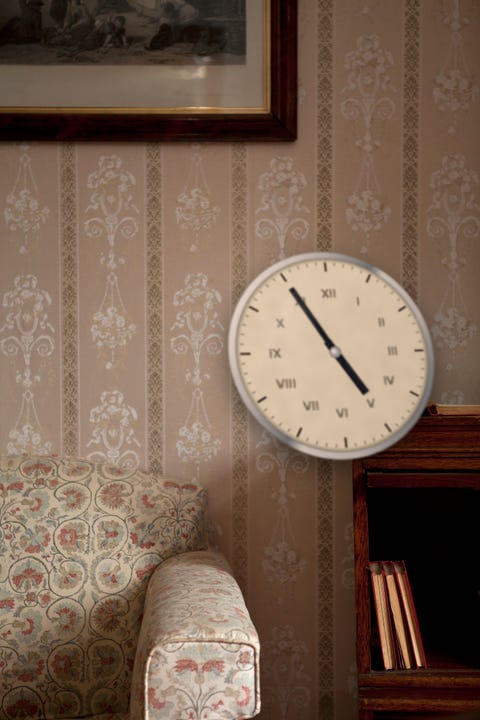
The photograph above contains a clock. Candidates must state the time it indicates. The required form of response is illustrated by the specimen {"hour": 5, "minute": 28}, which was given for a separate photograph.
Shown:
{"hour": 4, "minute": 55}
